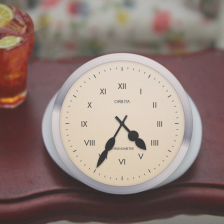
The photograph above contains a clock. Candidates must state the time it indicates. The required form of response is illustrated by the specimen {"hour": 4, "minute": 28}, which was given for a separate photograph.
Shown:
{"hour": 4, "minute": 35}
